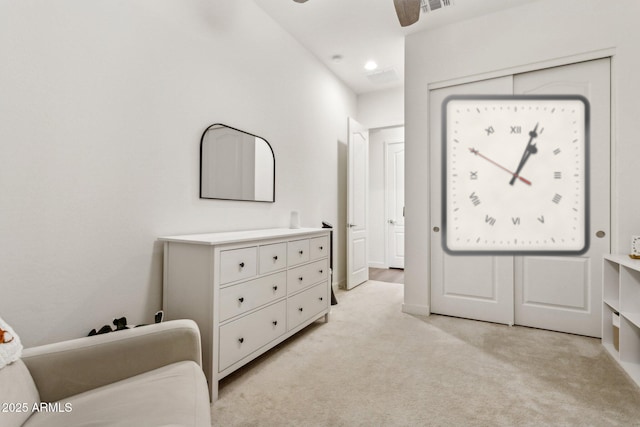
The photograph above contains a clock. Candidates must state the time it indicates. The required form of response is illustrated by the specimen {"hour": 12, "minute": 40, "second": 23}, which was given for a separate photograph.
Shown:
{"hour": 1, "minute": 3, "second": 50}
